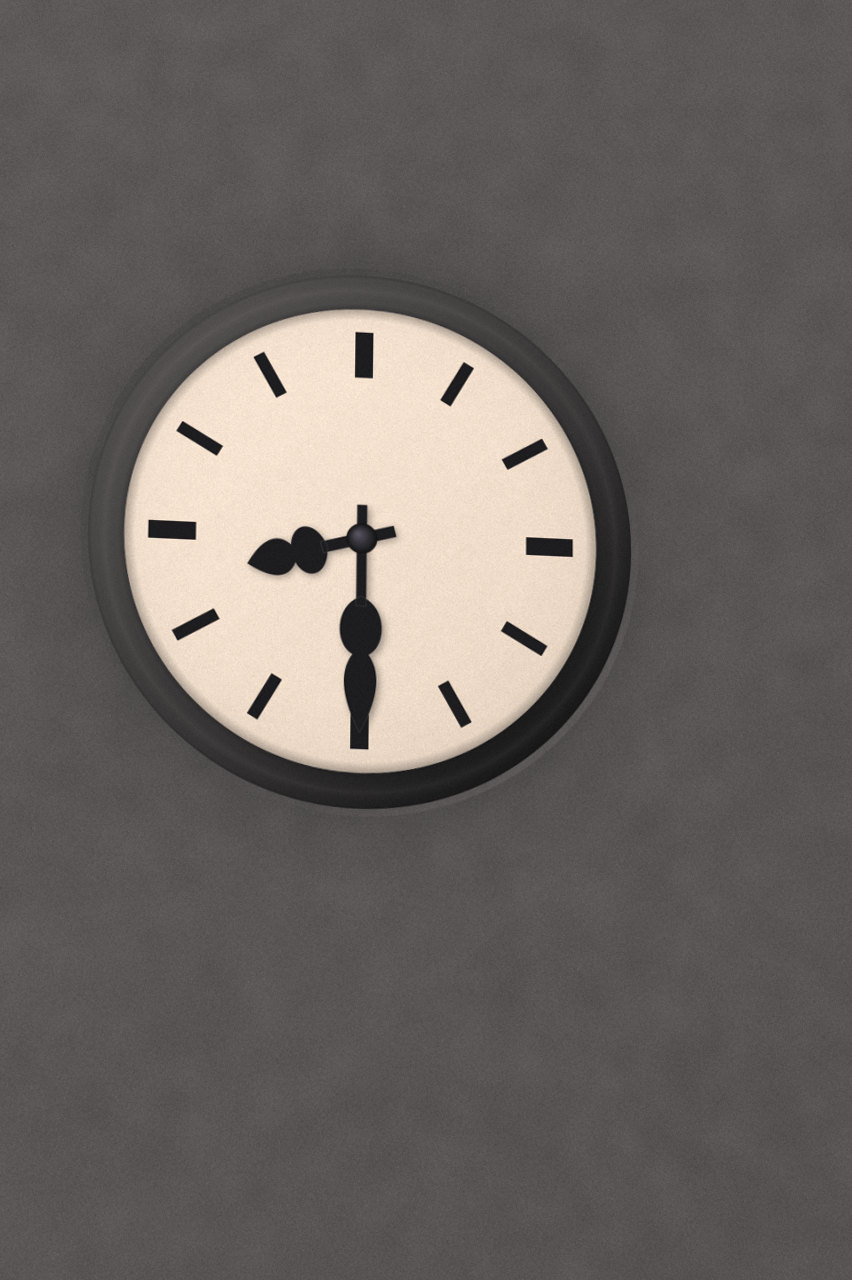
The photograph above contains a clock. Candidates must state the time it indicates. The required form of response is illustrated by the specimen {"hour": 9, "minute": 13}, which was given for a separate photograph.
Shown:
{"hour": 8, "minute": 30}
